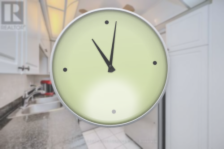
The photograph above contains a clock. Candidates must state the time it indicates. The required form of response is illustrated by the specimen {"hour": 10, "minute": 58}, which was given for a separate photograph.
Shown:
{"hour": 11, "minute": 2}
